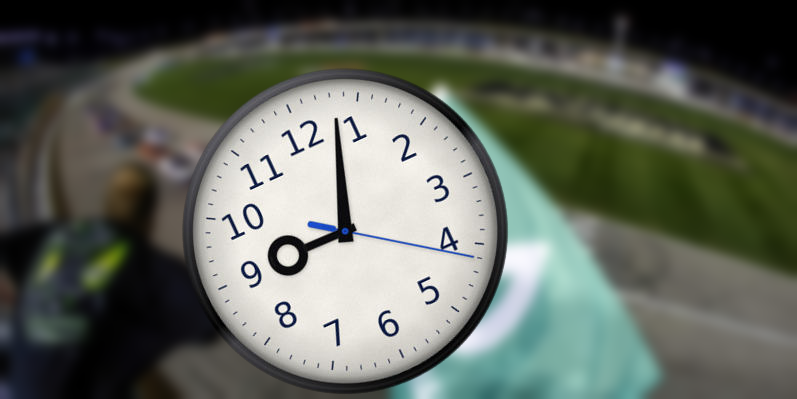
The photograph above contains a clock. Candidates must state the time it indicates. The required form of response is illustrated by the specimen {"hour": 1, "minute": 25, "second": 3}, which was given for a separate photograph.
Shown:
{"hour": 9, "minute": 3, "second": 21}
